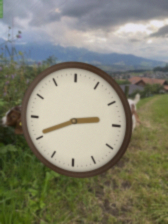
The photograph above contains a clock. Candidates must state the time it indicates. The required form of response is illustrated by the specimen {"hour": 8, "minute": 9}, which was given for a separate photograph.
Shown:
{"hour": 2, "minute": 41}
